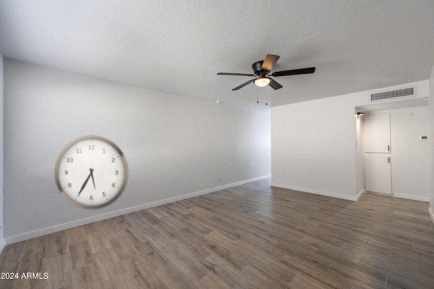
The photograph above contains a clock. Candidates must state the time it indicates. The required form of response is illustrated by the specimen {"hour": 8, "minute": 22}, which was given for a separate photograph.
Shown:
{"hour": 5, "minute": 35}
